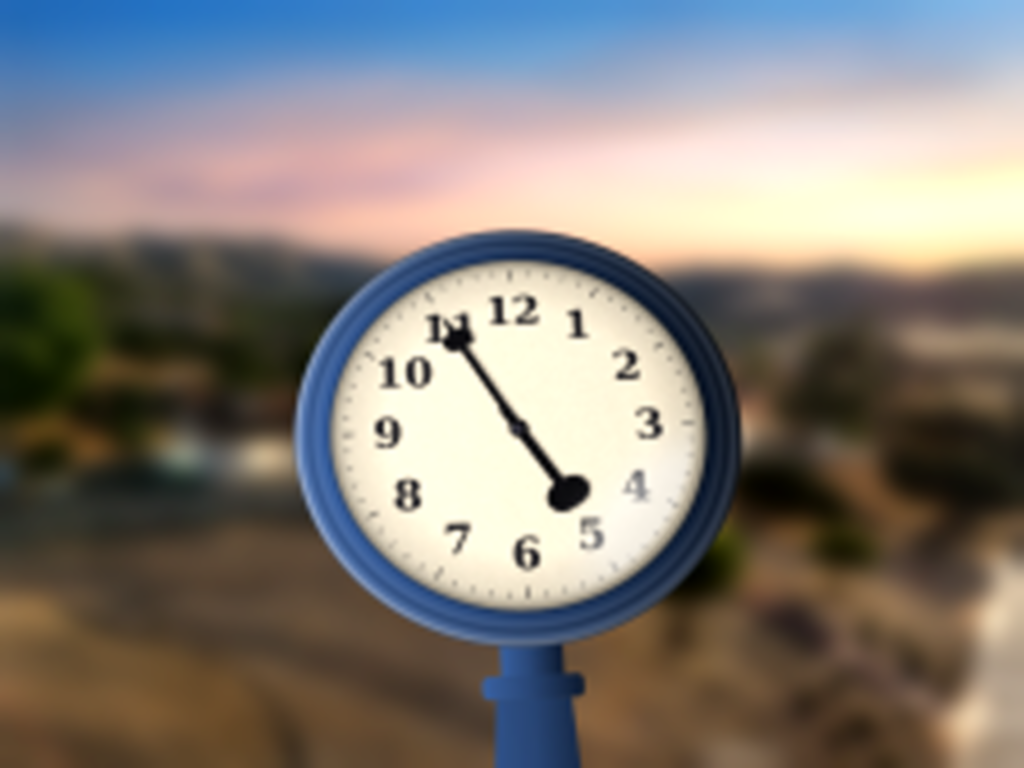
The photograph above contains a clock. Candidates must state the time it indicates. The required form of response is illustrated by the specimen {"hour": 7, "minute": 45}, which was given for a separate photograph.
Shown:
{"hour": 4, "minute": 55}
